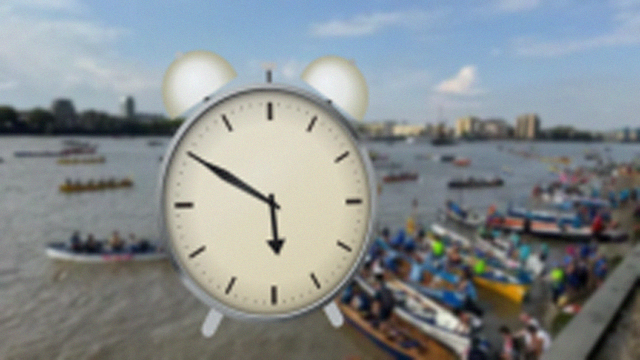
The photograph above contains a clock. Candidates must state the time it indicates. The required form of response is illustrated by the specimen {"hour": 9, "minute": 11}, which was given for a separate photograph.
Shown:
{"hour": 5, "minute": 50}
